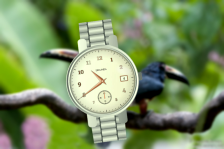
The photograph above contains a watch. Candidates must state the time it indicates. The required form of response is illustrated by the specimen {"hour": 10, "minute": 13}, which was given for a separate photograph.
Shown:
{"hour": 10, "minute": 40}
